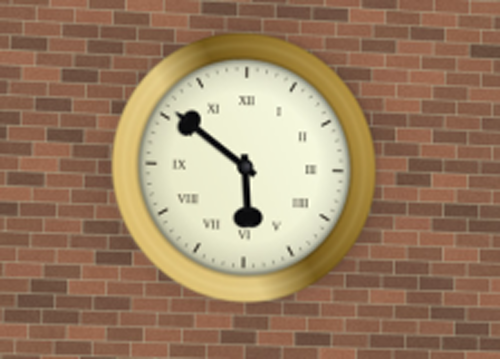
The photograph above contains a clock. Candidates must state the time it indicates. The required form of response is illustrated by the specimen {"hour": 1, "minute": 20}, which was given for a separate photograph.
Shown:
{"hour": 5, "minute": 51}
